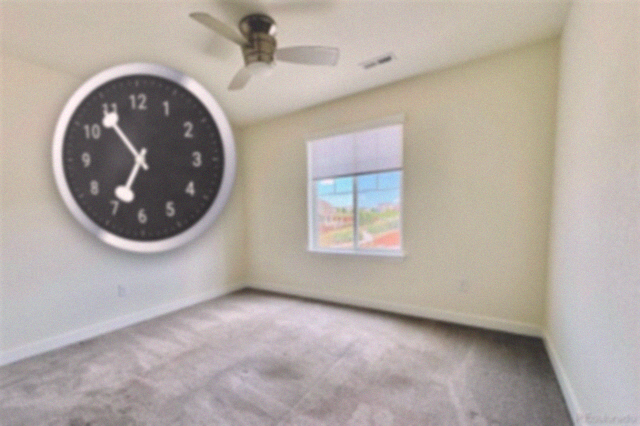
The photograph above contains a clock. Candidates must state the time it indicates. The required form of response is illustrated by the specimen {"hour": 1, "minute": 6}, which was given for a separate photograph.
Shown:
{"hour": 6, "minute": 54}
